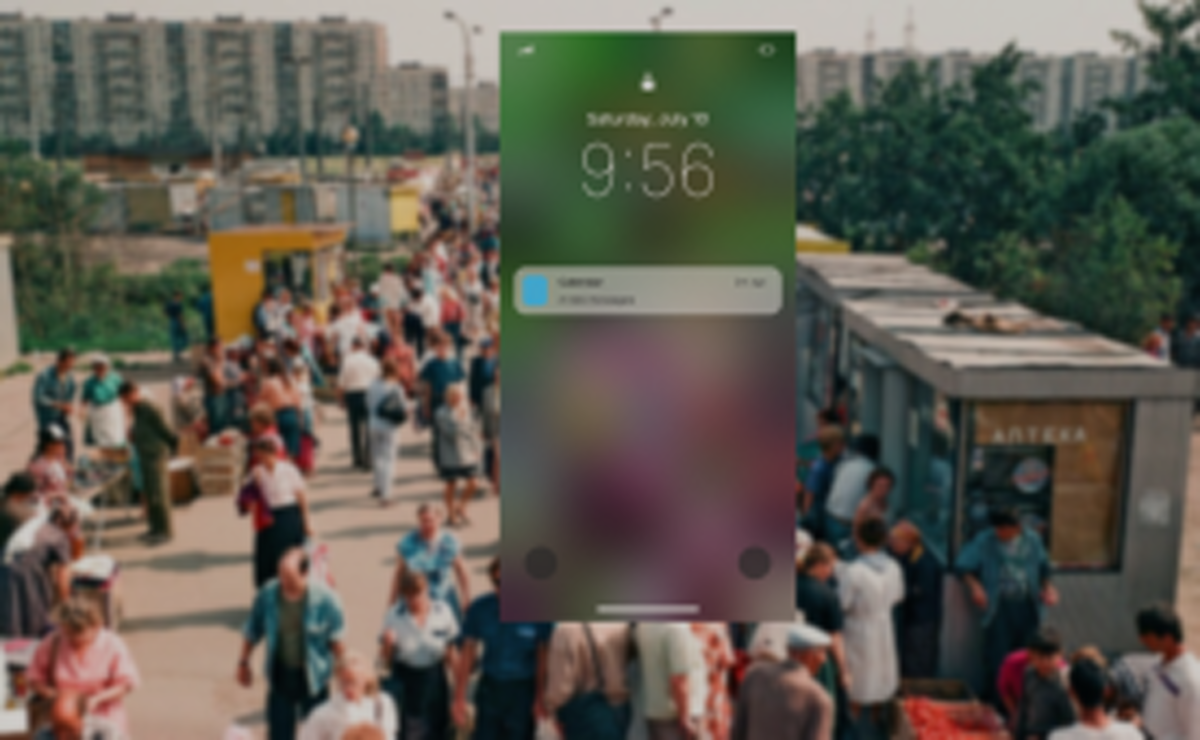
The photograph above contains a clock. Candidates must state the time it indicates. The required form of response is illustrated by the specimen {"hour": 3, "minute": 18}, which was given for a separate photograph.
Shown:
{"hour": 9, "minute": 56}
